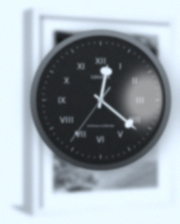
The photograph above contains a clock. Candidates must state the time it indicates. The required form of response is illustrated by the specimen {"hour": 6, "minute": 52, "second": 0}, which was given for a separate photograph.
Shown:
{"hour": 12, "minute": 21, "second": 36}
